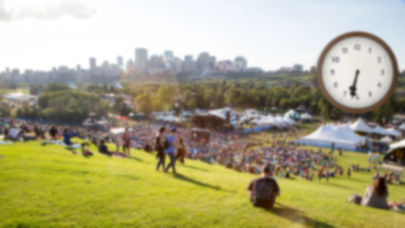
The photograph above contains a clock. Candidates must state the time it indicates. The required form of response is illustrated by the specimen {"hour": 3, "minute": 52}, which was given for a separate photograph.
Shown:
{"hour": 6, "minute": 32}
